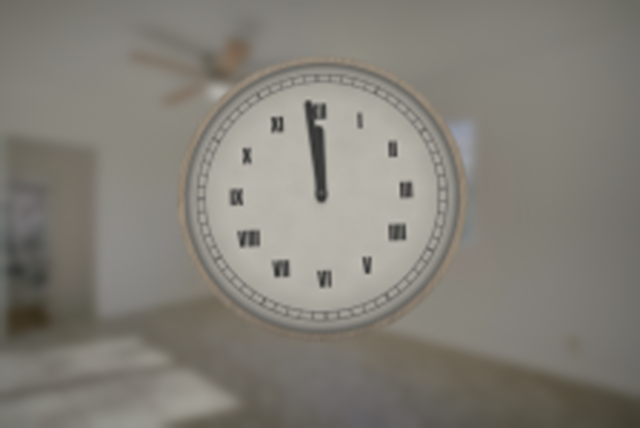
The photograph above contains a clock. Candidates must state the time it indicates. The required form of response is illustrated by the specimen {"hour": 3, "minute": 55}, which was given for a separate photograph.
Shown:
{"hour": 11, "minute": 59}
